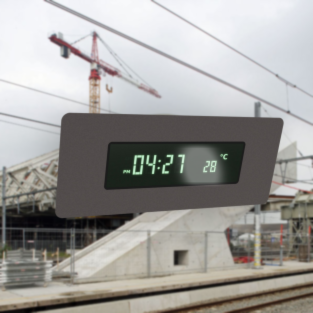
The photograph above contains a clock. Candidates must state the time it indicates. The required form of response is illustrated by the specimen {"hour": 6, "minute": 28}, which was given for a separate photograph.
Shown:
{"hour": 4, "minute": 27}
